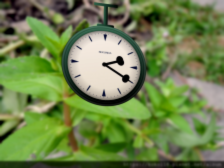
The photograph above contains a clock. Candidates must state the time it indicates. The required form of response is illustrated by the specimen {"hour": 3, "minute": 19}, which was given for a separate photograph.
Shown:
{"hour": 2, "minute": 20}
